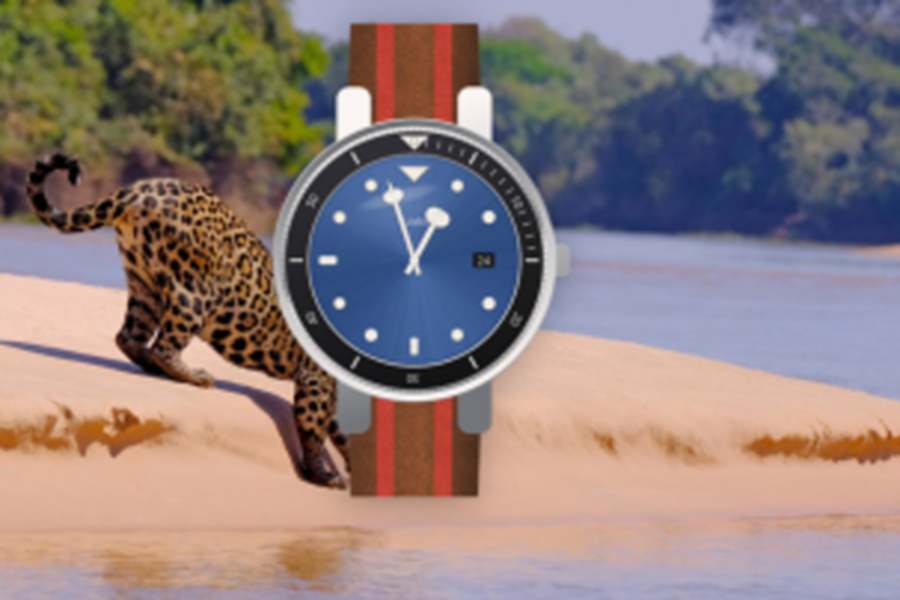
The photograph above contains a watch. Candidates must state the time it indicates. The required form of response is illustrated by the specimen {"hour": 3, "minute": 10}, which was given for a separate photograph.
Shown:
{"hour": 12, "minute": 57}
